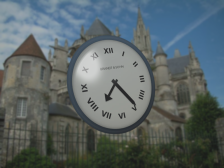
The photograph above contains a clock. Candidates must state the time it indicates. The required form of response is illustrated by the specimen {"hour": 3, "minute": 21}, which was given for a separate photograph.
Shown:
{"hour": 7, "minute": 24}
